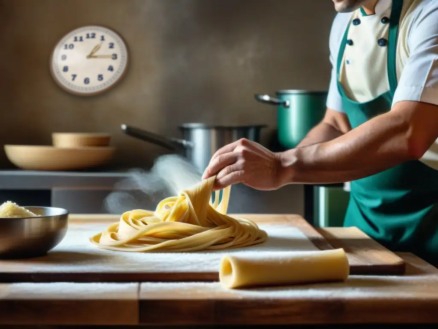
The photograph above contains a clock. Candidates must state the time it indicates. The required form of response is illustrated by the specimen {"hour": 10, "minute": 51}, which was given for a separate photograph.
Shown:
{"hour": 1, "minute": 15}
